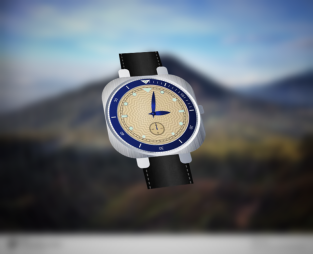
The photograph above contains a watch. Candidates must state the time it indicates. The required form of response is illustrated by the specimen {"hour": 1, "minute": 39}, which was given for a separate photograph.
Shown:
{"hour": 3, "minute": 2}
